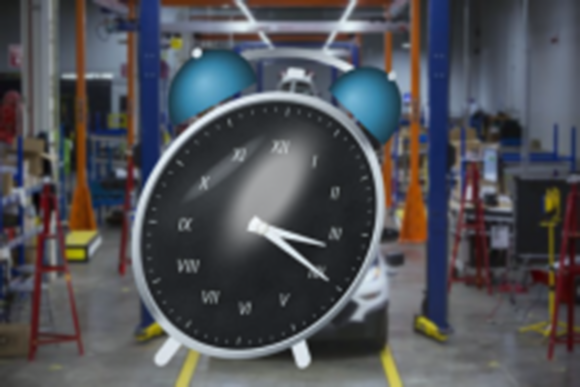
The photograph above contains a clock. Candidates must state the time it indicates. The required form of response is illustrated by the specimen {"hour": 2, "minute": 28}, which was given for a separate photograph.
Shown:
{"hour": 3, "minute": 20}
